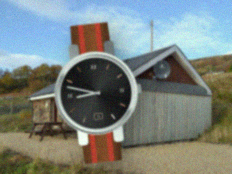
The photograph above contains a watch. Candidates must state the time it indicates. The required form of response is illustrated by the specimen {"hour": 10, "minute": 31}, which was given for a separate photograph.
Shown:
{"hour": 8, "minute": 48}
